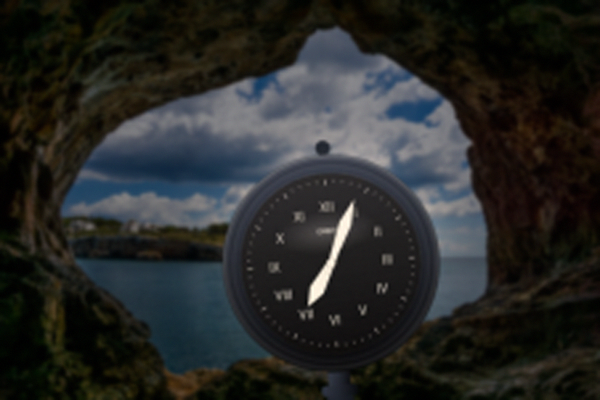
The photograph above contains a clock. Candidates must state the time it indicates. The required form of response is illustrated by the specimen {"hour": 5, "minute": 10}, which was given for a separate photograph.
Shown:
{"hour": 7, "minute": 4}
